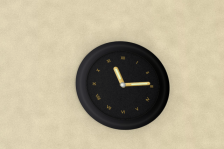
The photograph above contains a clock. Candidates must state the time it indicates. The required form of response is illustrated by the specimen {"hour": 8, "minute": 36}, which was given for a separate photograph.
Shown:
{"hour": 11, "minute": 14}
